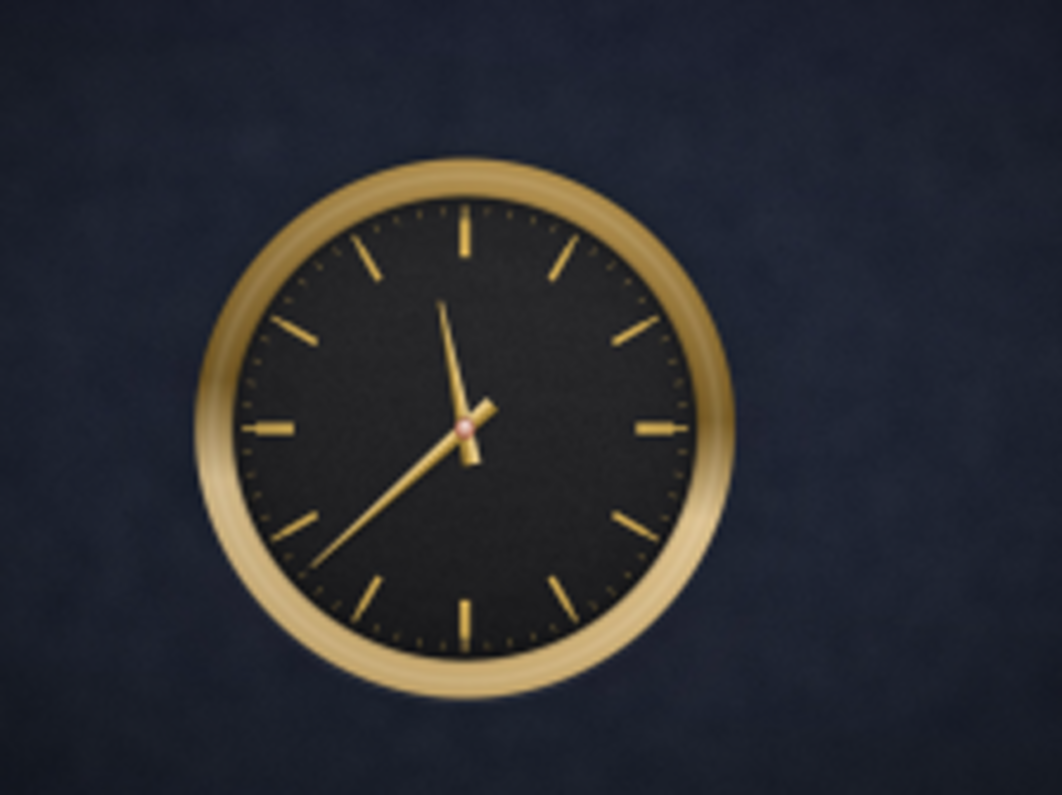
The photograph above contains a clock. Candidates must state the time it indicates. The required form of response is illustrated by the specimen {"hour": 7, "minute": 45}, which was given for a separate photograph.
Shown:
{"hour": 11, "minute": 38}
